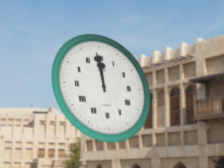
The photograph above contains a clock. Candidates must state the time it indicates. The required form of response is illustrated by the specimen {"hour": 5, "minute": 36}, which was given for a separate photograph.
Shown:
{"hour": 11, "minute": 59}
